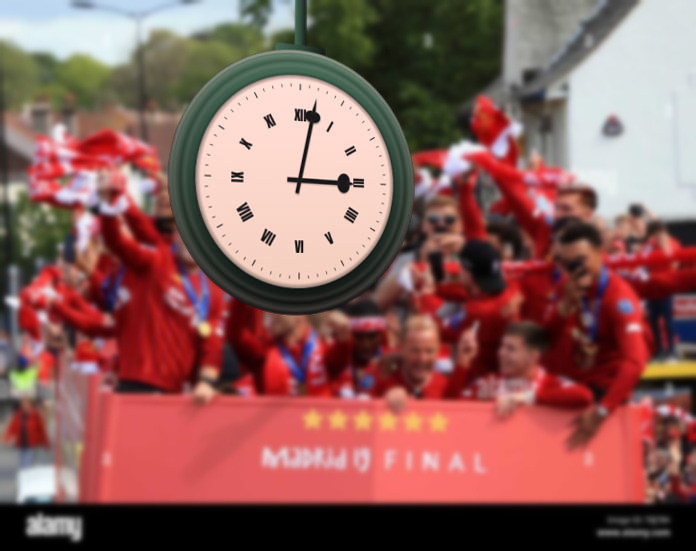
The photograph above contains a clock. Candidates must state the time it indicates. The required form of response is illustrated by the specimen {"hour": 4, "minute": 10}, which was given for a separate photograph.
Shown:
{"hour": 3, "minute": 2}
